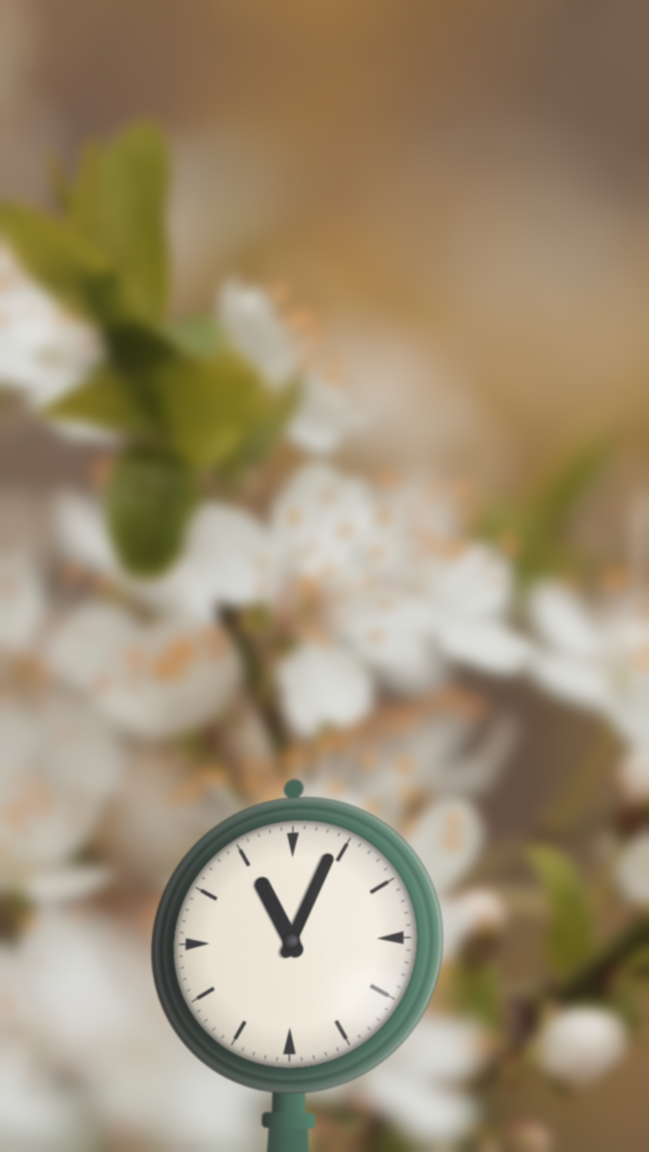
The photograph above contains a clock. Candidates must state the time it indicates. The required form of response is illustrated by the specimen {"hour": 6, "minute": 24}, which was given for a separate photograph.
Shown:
{"hour": 11, "minute": 4}
